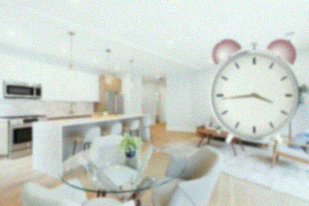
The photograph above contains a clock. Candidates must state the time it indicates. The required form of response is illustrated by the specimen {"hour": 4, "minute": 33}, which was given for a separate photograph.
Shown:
{"hour": 3, "minute": 44}
